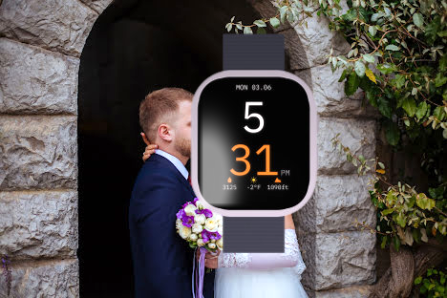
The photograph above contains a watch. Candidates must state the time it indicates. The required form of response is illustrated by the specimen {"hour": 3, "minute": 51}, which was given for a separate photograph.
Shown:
{"hour": 5, "minute": 31}
